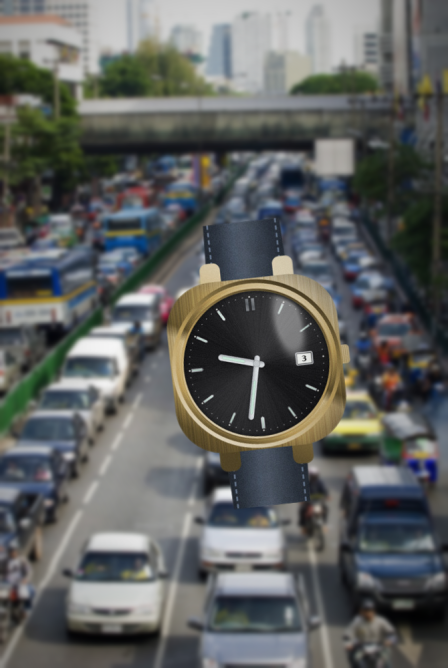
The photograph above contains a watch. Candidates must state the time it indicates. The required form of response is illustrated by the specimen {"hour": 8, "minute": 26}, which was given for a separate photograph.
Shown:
{"hour": 9, "minute": 32}
